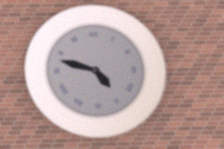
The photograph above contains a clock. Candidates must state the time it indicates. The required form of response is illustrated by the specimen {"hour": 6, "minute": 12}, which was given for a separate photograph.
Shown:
{"hour": 4, "minute": 48}
